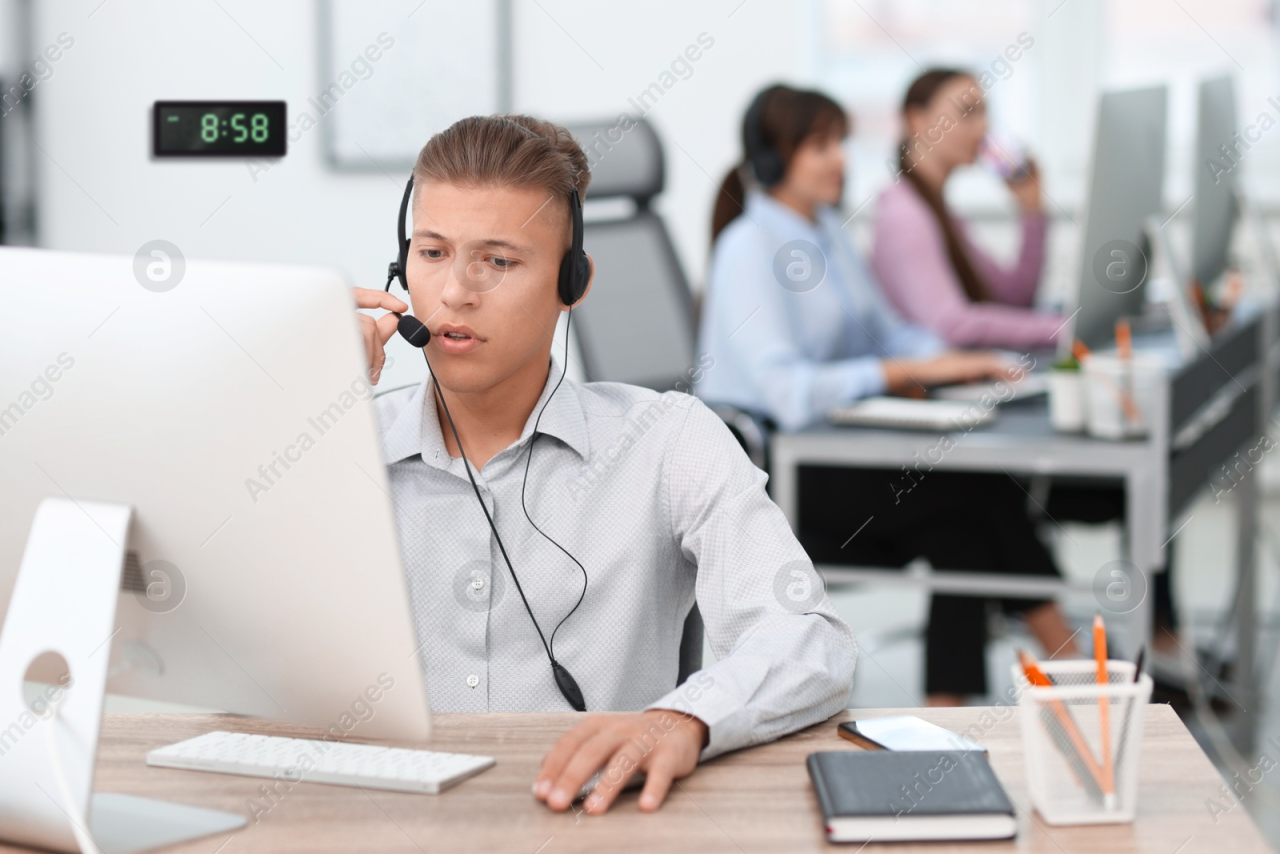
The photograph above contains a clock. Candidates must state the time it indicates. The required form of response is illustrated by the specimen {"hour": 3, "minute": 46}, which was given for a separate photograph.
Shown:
{"hour": 8, "minute": 58}
